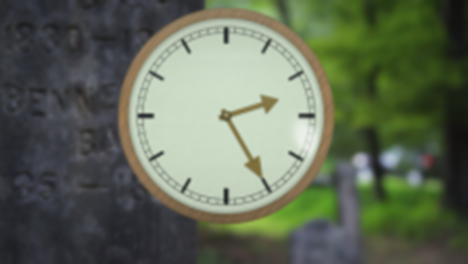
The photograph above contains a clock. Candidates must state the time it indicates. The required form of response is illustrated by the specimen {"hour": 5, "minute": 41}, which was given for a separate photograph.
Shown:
{"hour": 2, "minute": 25}
